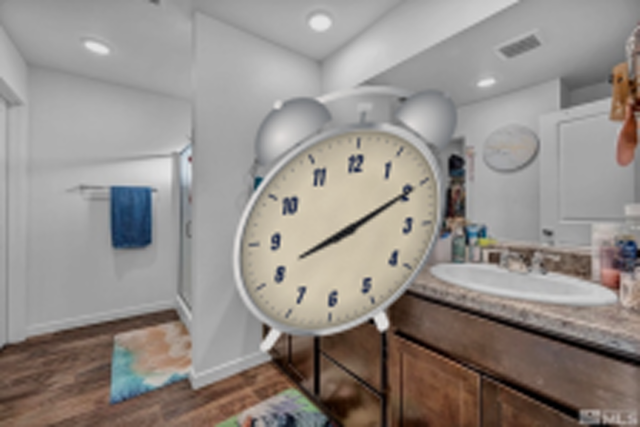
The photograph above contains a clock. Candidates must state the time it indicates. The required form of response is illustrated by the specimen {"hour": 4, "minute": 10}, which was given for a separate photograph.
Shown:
{"hour": 8, "minute": 10}
